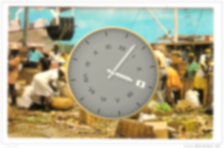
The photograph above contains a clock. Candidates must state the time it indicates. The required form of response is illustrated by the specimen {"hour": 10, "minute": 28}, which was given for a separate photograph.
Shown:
{"hour": 3, "minute": 3}
